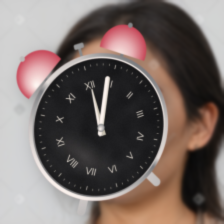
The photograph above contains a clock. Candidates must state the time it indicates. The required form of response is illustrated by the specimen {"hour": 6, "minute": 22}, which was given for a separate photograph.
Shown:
{"hour": 12, "minute": 4}
